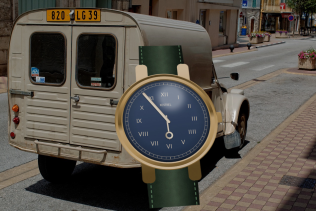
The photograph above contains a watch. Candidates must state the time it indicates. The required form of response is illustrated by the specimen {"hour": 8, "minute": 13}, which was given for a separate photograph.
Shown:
{"hour": 5, "minute": 54}
